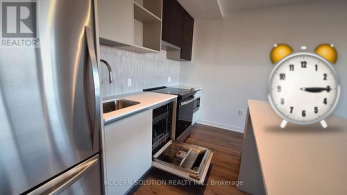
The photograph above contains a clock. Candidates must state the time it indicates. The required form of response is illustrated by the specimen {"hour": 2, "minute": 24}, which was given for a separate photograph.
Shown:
{"hour": 3, "minute": 15}
